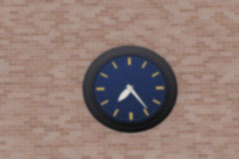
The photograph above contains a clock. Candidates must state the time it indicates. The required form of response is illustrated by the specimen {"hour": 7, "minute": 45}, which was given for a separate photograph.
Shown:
{"hour": 7, "minute": 24}
